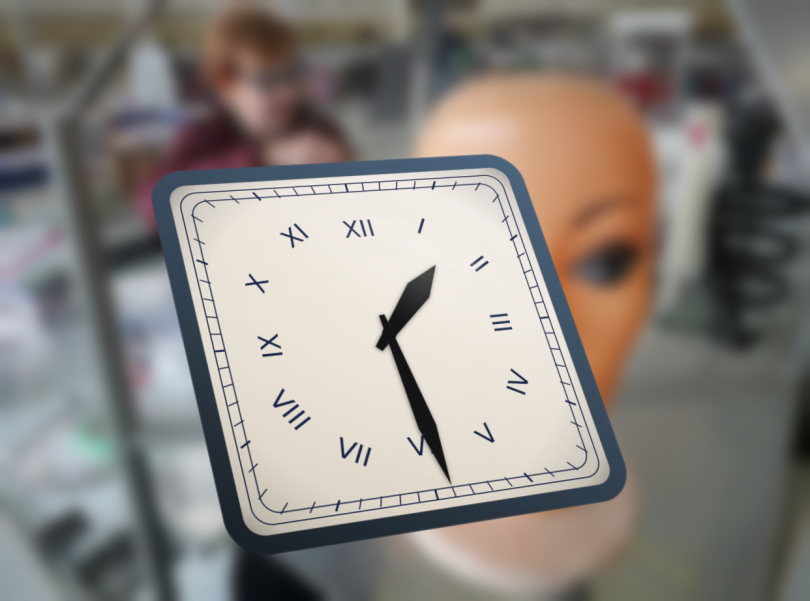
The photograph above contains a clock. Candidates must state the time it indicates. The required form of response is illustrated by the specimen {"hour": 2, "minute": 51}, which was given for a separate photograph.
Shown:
{"hour": 1, "minute": 29}
